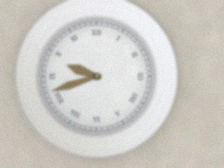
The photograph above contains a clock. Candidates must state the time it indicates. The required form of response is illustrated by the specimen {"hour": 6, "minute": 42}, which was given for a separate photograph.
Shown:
{"hour": 9, "minute": 42}
